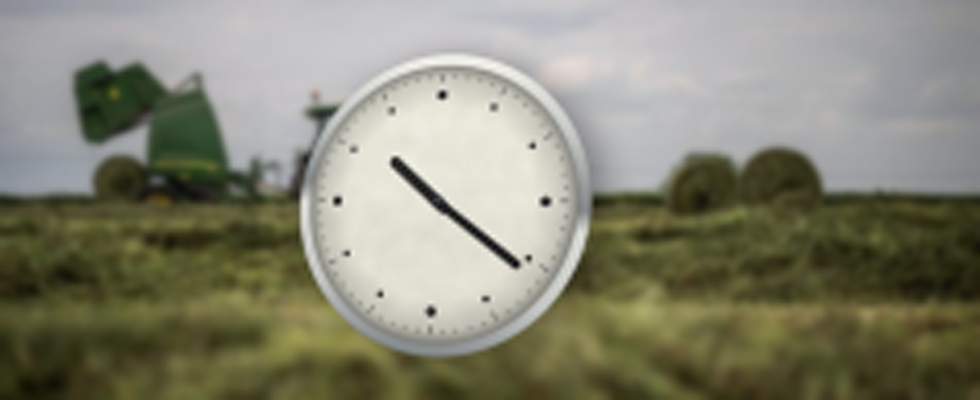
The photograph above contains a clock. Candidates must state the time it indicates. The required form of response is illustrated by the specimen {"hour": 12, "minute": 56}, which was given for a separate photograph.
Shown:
{"hour": 10, "minute": 21}
